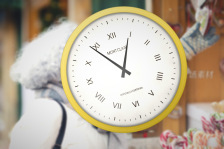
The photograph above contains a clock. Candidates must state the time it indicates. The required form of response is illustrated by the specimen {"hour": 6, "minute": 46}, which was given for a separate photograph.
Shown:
{"hour": 12, "minute": 54}
